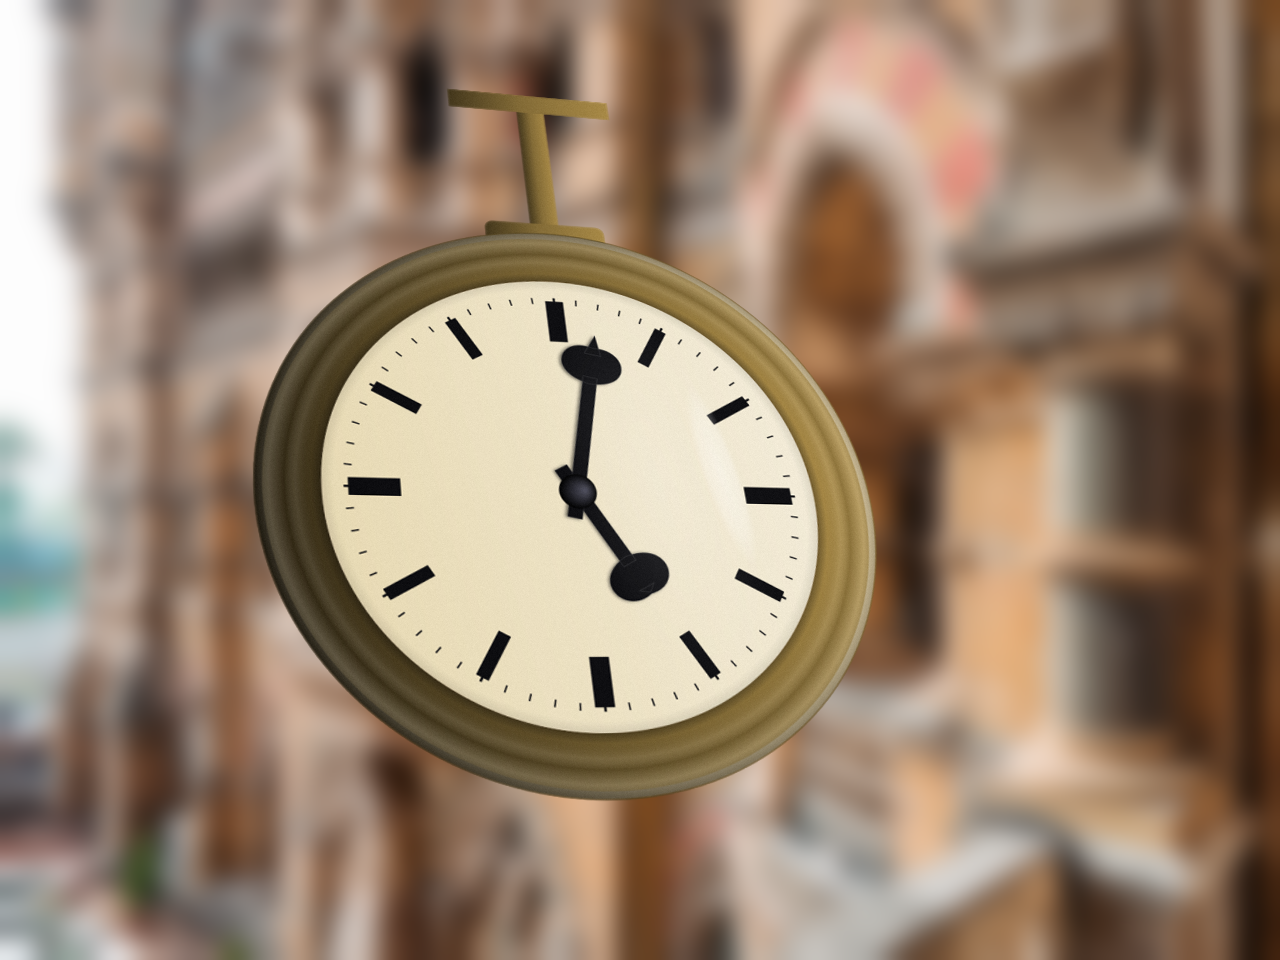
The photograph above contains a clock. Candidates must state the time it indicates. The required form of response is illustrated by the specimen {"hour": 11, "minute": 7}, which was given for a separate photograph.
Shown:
{"hour": 5, "minute": 2}
